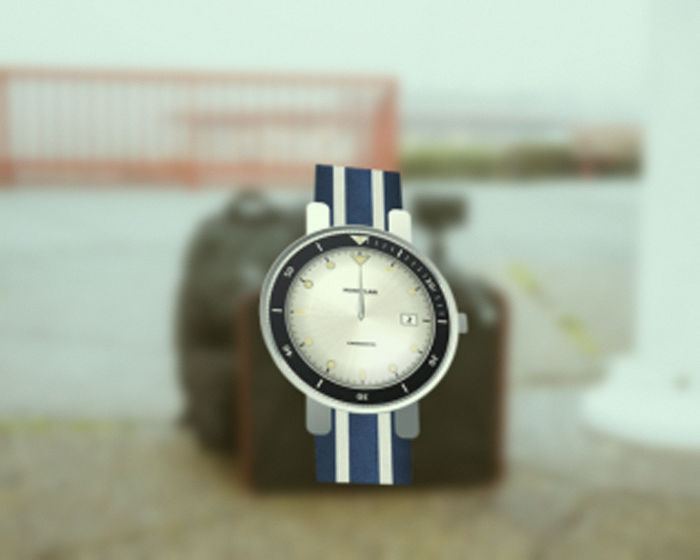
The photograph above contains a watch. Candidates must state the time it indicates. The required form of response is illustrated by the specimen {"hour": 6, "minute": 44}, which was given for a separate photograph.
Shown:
{"hour": 12, "minute": 0}
